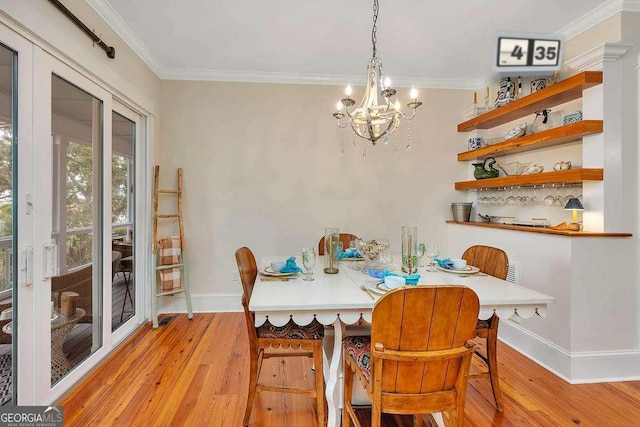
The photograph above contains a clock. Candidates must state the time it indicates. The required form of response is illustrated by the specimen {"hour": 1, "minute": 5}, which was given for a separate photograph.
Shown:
{"hour": 4, "minute": 35}
